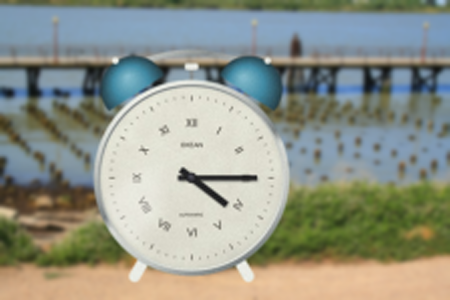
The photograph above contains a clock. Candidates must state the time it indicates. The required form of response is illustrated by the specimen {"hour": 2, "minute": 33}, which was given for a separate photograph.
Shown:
{"hour": 4, "minute": 15}
